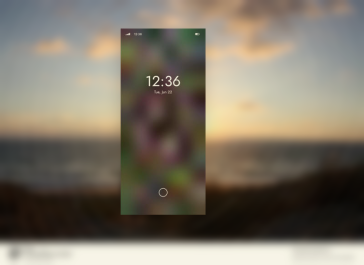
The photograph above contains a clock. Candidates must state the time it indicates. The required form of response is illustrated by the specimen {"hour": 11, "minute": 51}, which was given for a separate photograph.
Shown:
{"hour": 12, "minute": 36}
